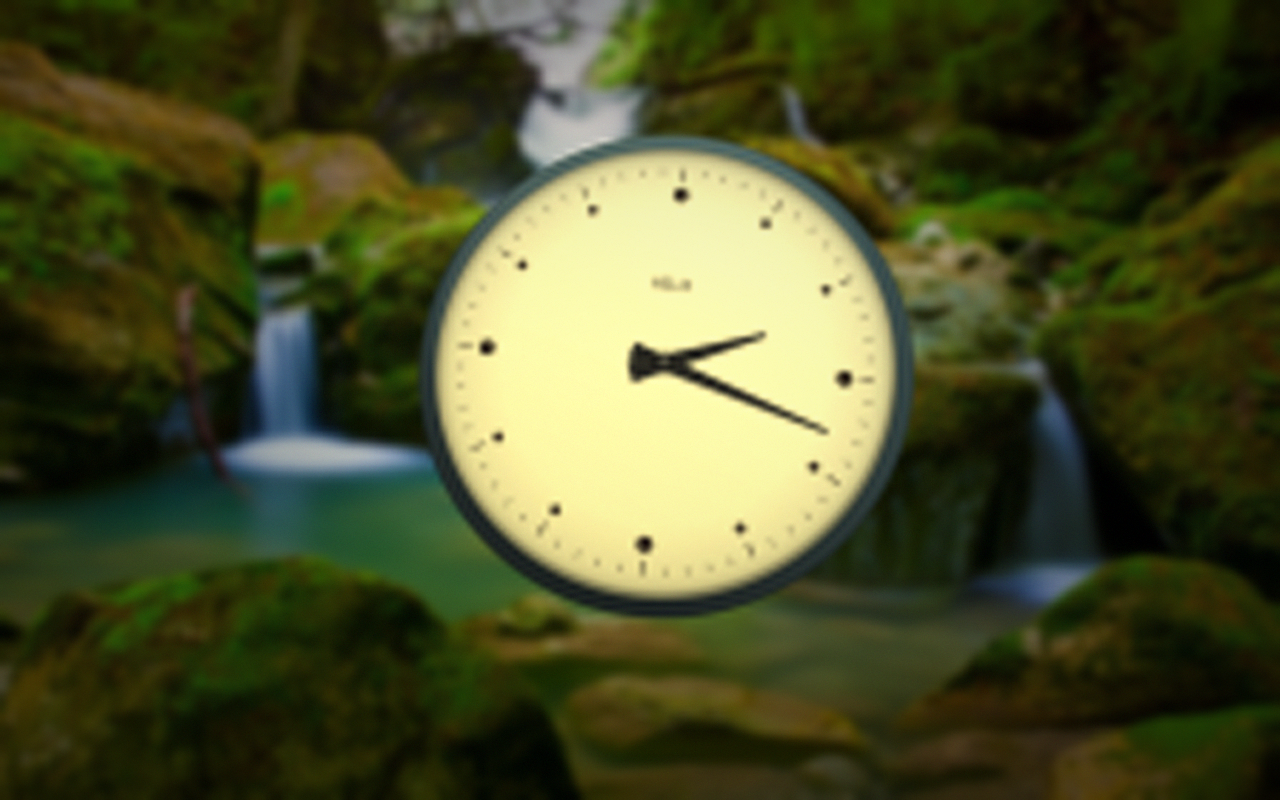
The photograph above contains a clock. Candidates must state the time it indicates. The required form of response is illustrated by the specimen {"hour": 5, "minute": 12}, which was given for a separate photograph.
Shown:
{"hour": 2, "minute": 18}
